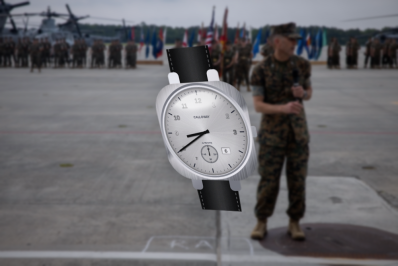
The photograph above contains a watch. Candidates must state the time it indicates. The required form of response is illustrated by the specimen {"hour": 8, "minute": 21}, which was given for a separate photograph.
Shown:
{"hour": 8, "minute": 40}
